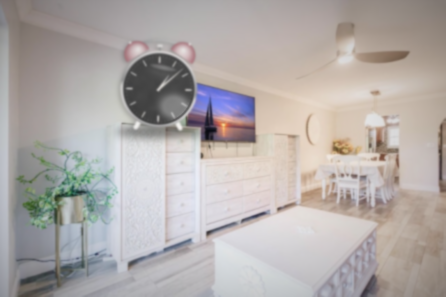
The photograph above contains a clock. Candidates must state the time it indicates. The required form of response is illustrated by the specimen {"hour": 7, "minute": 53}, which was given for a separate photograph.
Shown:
{"hour": 1, "minute": 8}
